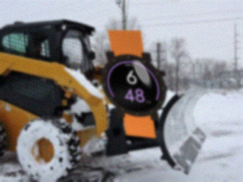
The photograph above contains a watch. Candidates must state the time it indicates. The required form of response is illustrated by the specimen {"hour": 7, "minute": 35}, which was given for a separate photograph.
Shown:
{"hour": 6, "minute": 48}
